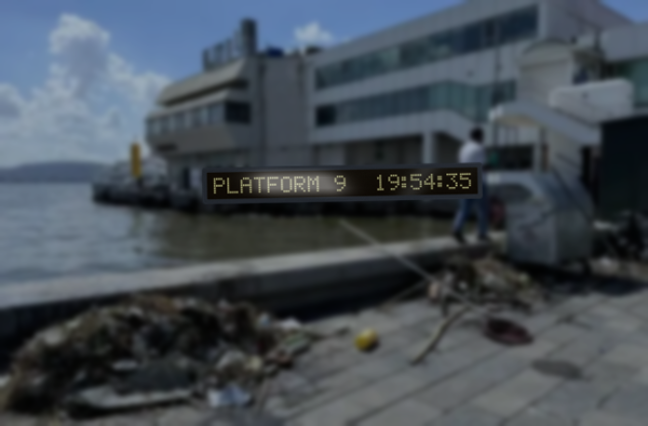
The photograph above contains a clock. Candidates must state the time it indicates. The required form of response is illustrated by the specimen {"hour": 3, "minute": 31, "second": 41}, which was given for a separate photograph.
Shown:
{"hour": 19, "minute": 54, "second": 35}
